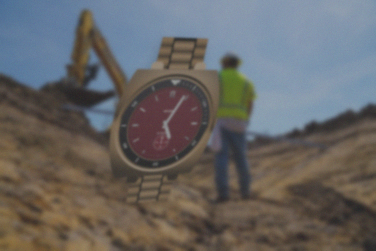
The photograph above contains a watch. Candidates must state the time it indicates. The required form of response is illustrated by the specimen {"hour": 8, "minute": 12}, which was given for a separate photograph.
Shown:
{"hour": 5, "minute": 4}
